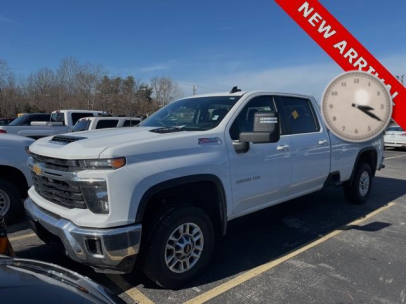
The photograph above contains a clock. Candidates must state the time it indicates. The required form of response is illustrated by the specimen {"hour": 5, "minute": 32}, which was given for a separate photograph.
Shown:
{"hour": 3, "minute": 20}
